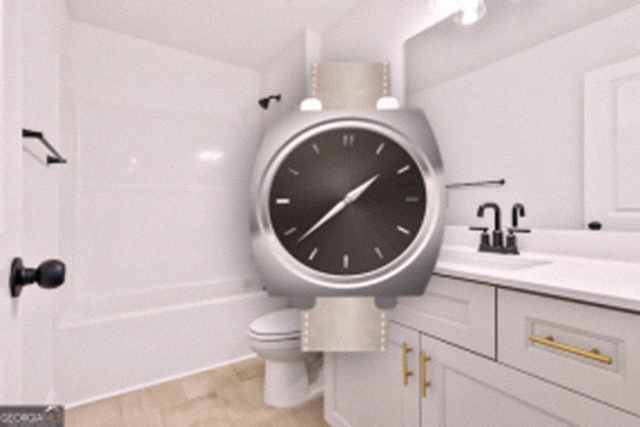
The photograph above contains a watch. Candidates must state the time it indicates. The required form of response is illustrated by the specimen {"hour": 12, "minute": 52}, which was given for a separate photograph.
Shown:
{"hour": 1, "minute": 38}
